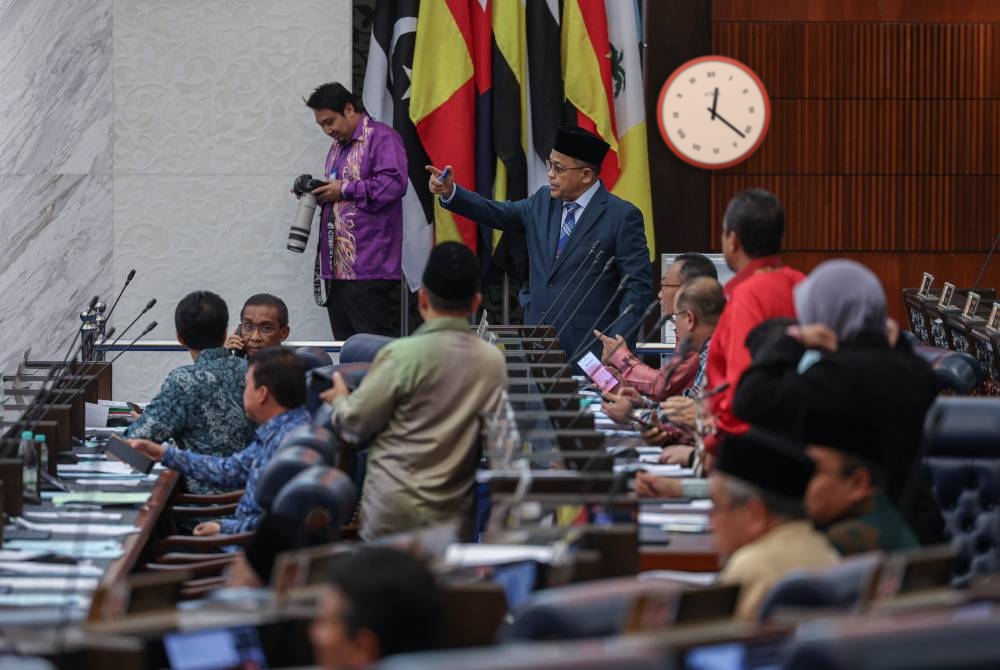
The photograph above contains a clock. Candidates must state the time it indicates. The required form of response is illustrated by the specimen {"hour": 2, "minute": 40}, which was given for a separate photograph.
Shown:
{"hour": 12, "minute": 22}
